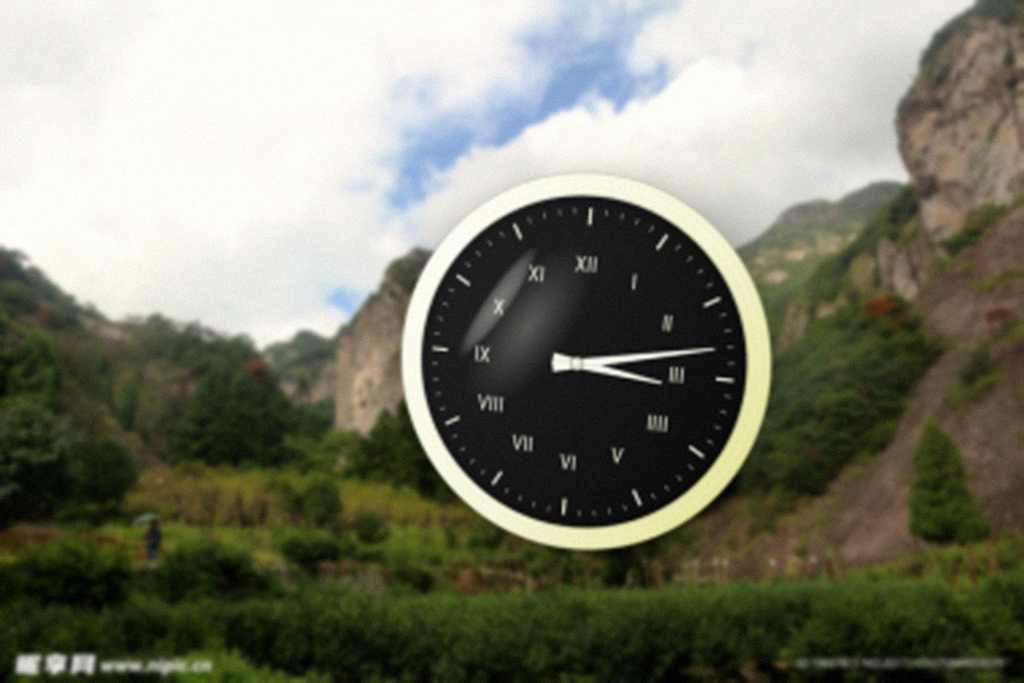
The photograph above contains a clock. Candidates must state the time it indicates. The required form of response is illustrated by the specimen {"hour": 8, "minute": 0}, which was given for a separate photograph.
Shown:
{"hour": 3, "minute": 13}
